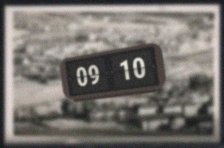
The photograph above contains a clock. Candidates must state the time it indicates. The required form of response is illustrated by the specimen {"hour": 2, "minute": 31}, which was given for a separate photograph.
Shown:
{"hour": 9, "minute": 10}
